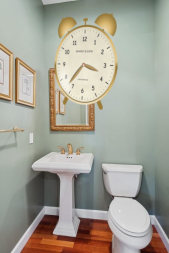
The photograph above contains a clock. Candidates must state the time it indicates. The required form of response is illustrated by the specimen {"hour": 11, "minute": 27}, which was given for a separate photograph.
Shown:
{"hour": 3, "minute": 37}
